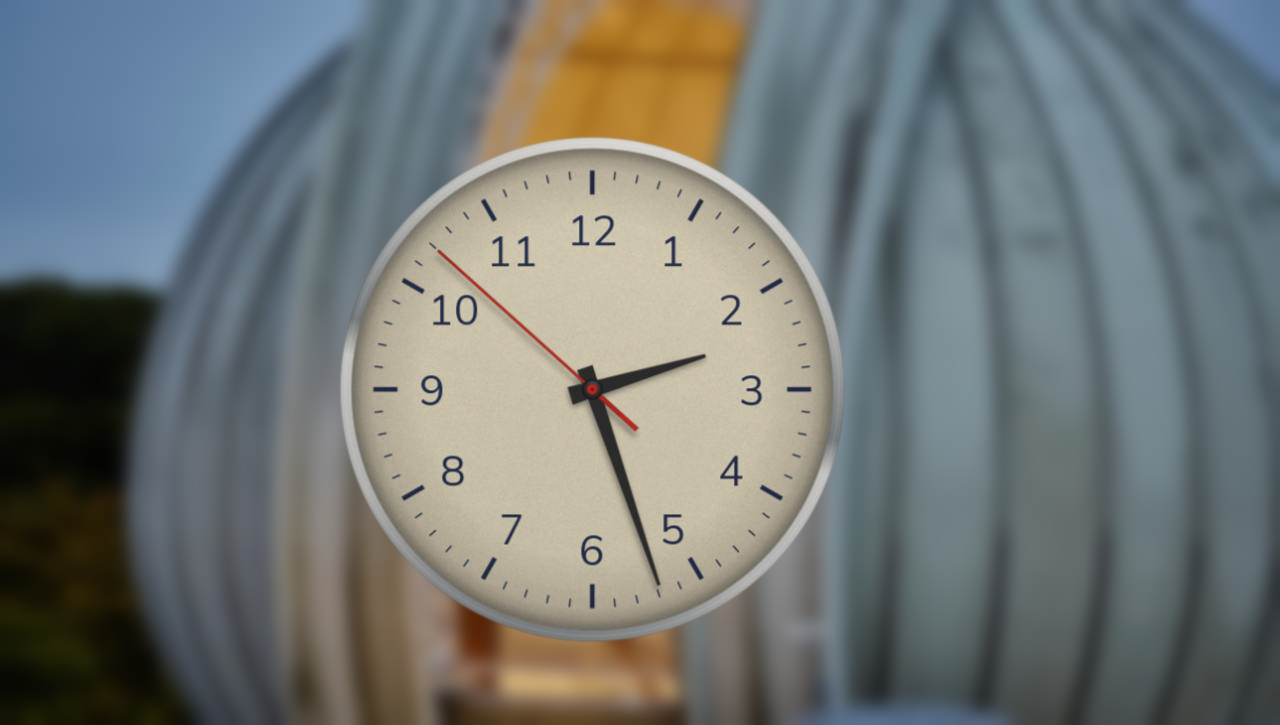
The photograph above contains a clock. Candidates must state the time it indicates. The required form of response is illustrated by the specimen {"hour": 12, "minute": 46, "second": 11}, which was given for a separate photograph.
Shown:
{"hour": 2, "minute": 26, "second": 52}
